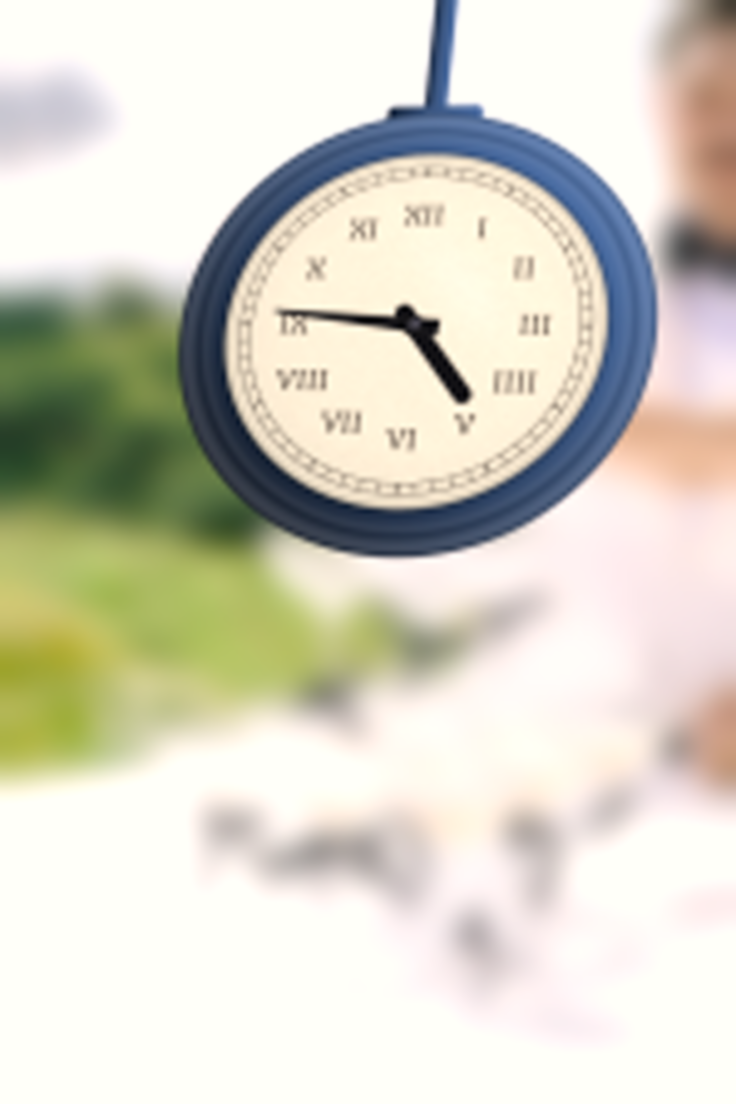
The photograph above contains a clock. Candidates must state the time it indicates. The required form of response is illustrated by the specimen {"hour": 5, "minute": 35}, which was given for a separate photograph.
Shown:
{"hour": 4, "minute": 46}
